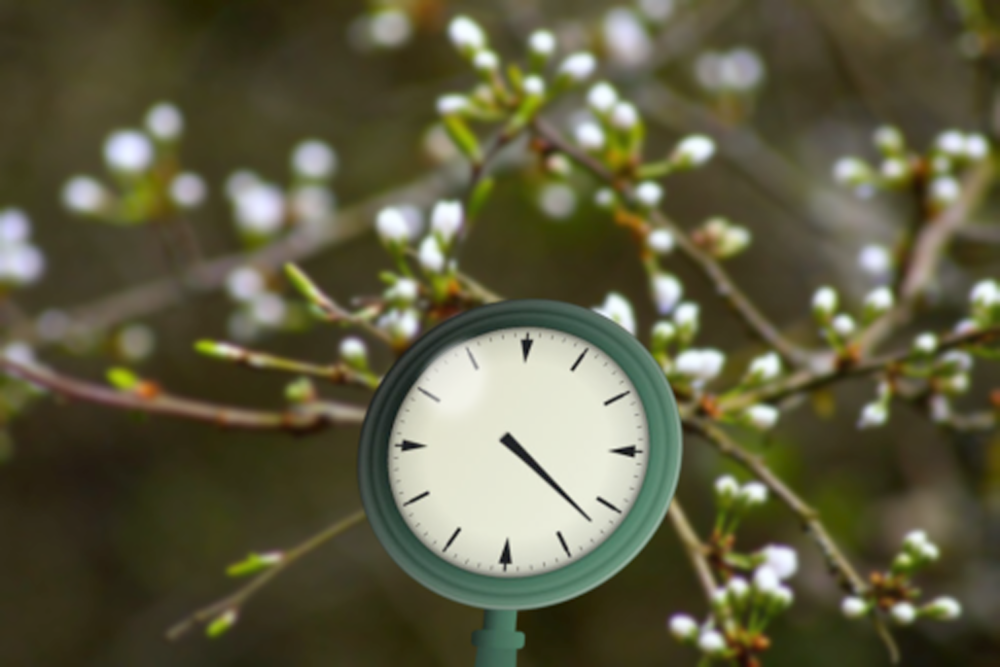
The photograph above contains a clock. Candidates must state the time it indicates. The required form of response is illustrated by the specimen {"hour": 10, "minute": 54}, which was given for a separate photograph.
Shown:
{"hour": 4, "minute": 22}
